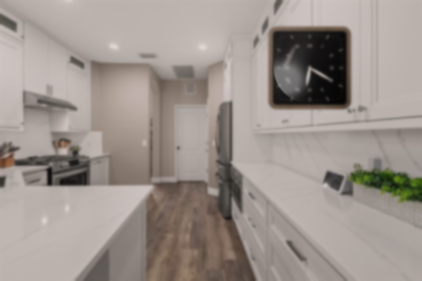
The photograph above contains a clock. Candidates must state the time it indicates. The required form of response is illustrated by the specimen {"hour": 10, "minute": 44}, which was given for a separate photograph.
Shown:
{"hour": 6, "minute": 20}
